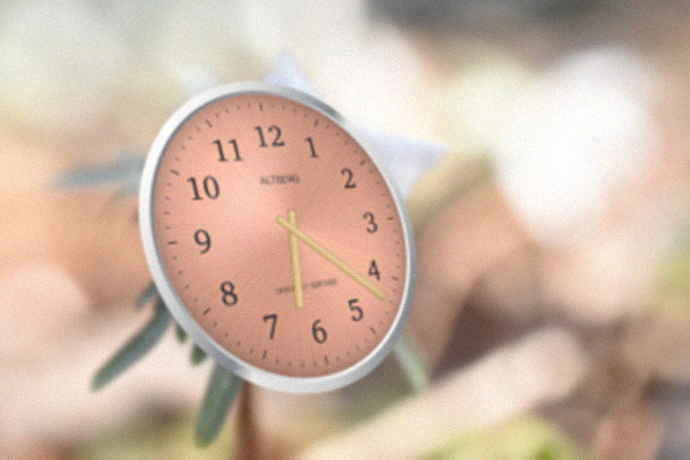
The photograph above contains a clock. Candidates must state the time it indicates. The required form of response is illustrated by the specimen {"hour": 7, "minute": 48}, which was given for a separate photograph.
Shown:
{"hour": 6, "minute": 22}
